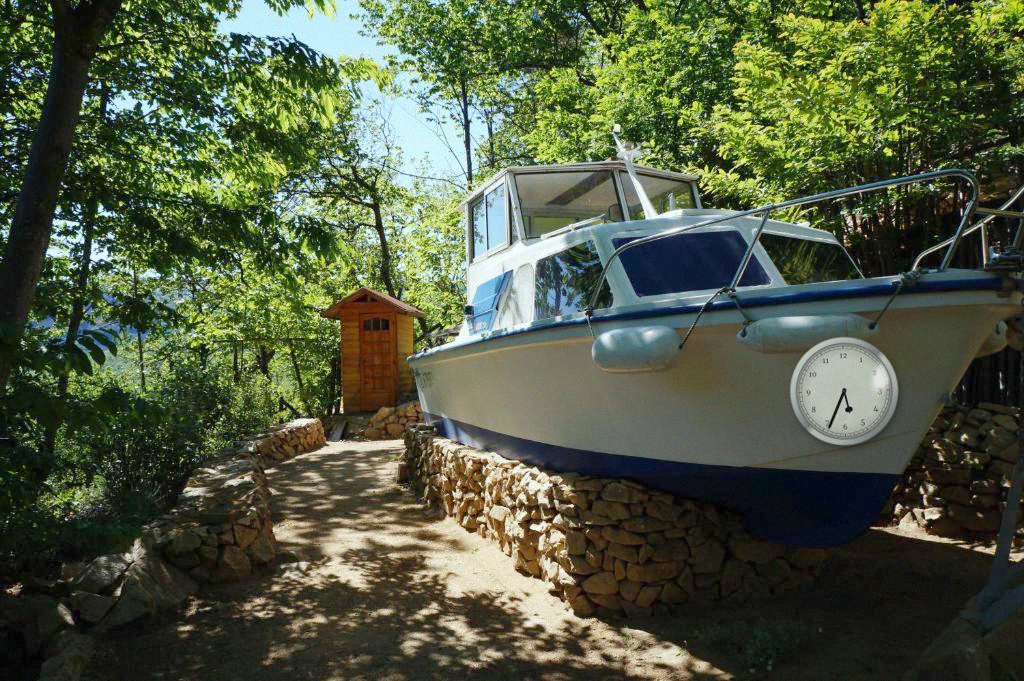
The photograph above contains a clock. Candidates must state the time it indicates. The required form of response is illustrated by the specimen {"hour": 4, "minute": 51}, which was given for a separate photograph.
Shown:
{"hour": 5, "minute": 34}
